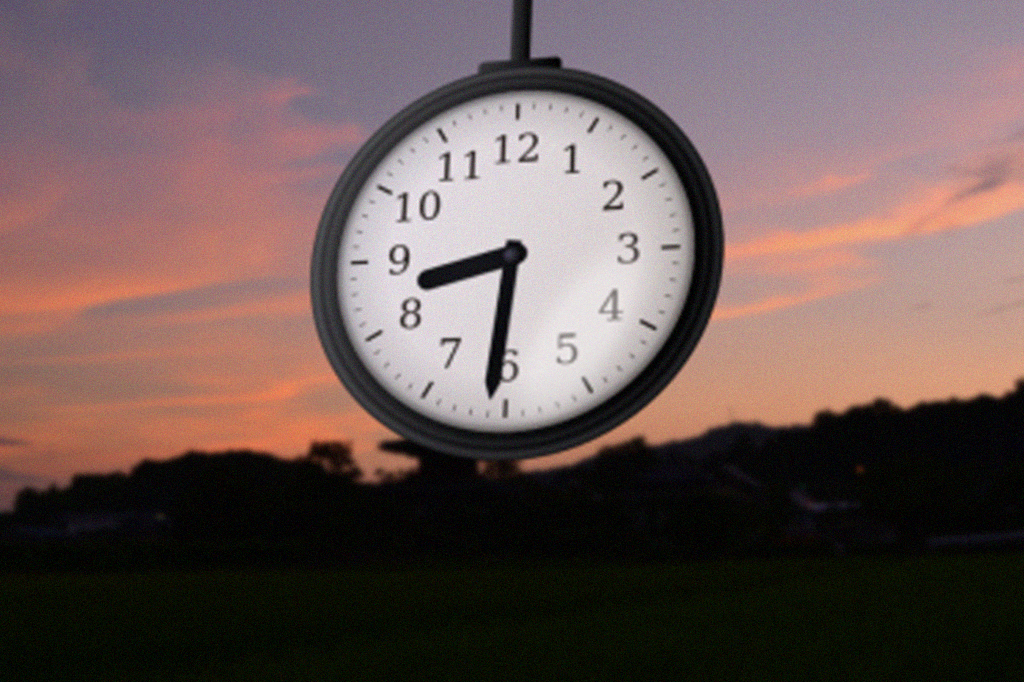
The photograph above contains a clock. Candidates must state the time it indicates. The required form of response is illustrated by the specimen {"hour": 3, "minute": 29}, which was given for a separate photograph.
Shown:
{"hour": 8, "minute": 31}
